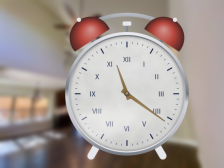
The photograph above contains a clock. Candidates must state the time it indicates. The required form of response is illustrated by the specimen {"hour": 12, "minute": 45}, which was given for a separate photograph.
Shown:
{"hour": 11, "minute": 21}
